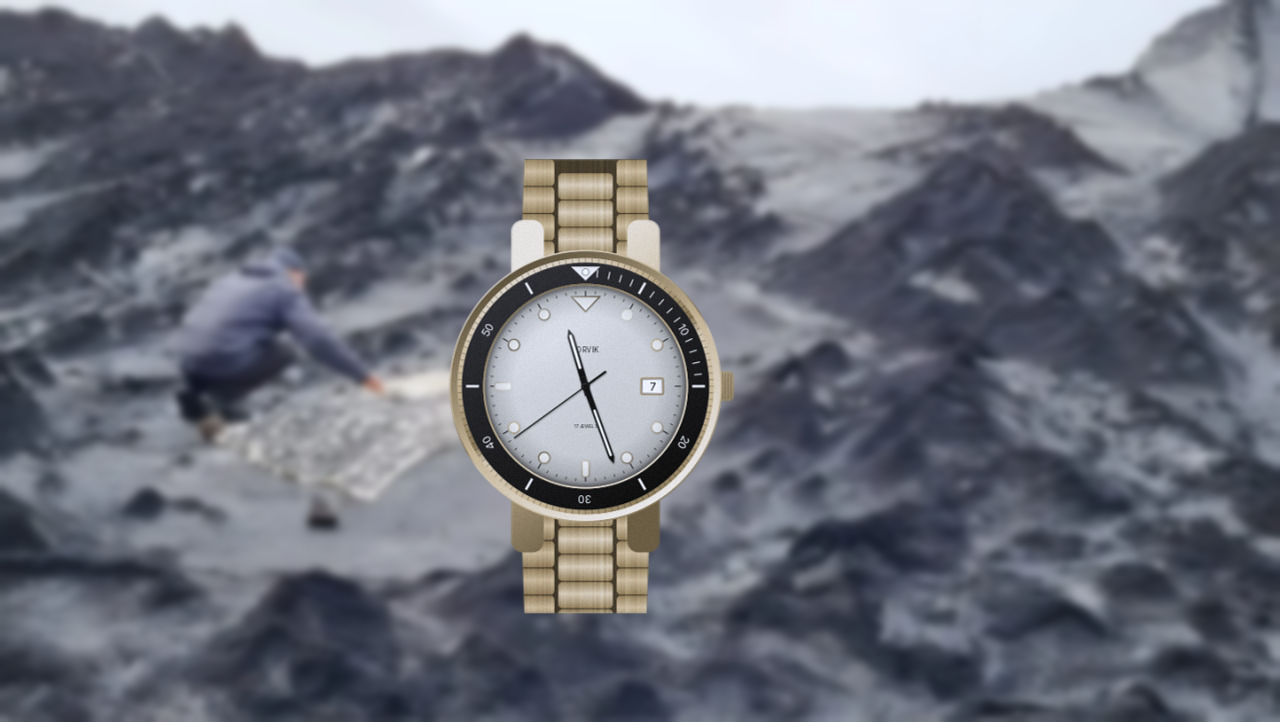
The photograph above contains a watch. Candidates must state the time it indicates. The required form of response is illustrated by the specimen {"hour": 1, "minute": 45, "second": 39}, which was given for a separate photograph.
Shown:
{"hour": 11, "minute": 26, "second": 39}
